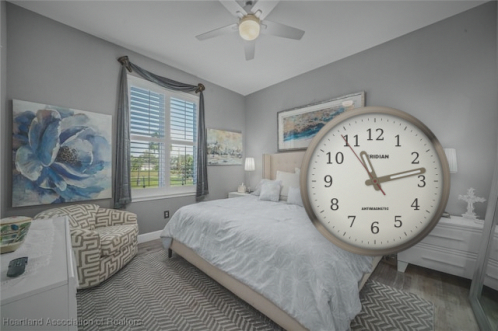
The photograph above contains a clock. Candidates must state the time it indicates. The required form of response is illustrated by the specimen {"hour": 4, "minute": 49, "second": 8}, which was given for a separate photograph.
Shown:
{"hour": 11, "minute": 12, "second": 54}
